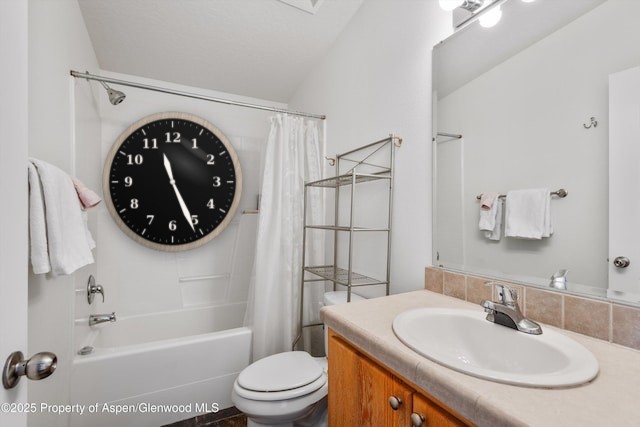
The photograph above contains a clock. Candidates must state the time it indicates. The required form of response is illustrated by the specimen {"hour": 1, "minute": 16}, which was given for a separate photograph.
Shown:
{"hour": 11, "minute": 26}
